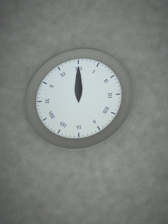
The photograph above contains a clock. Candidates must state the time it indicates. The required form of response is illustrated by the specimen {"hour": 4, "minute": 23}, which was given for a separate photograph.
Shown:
{"hour": 12, "minute": 0}
